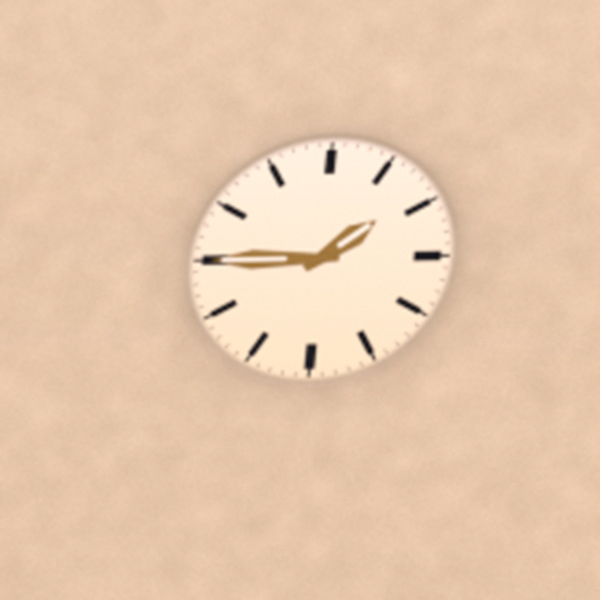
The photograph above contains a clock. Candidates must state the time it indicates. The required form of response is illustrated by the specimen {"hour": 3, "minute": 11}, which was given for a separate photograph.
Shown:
{"hour": 1, "minute": 45}
